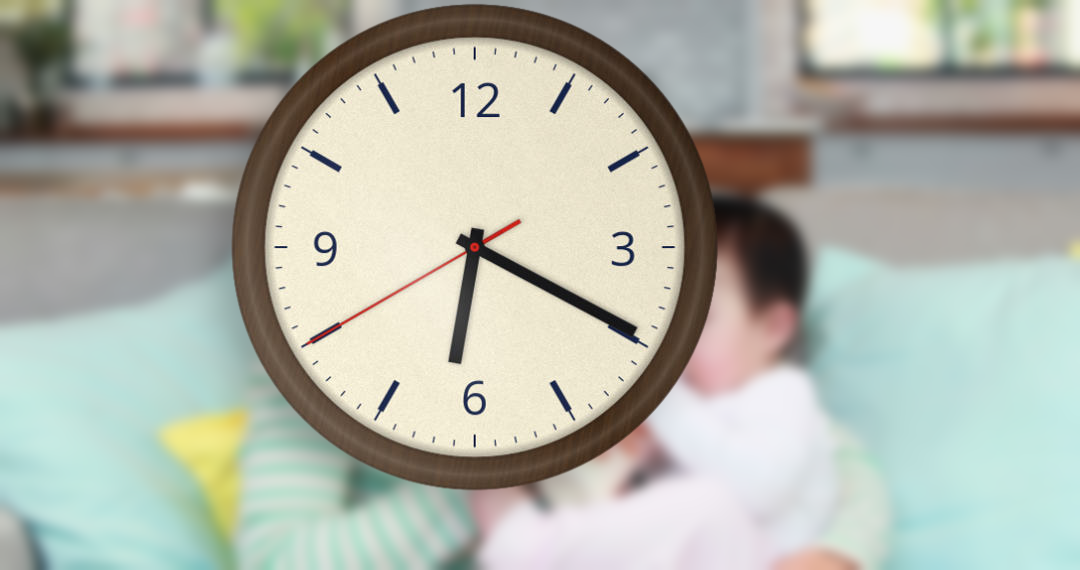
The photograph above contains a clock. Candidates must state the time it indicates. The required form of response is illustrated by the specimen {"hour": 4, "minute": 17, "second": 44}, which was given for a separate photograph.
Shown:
{"hour": 6, "minute": 19, "second": 40}
